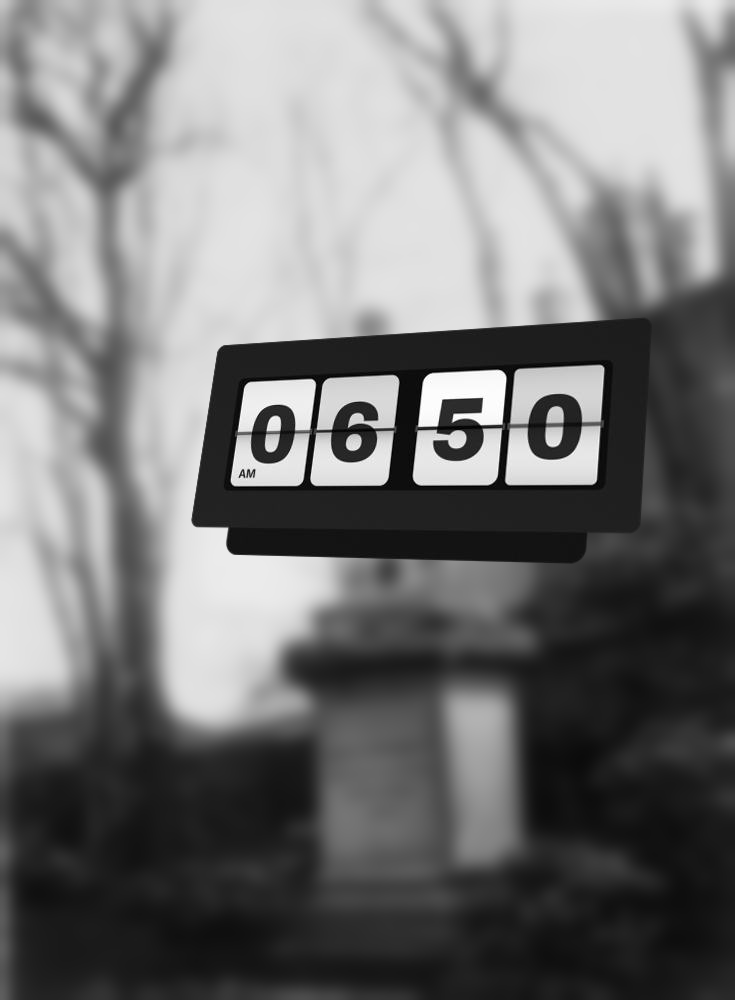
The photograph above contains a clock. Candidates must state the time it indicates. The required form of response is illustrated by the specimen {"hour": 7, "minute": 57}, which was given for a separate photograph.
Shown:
{"hour": 6, "minute": 50}
